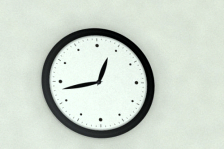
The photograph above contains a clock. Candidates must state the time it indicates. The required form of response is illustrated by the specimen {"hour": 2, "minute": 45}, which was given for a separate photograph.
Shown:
{"hour": 12, "minute": 43}
